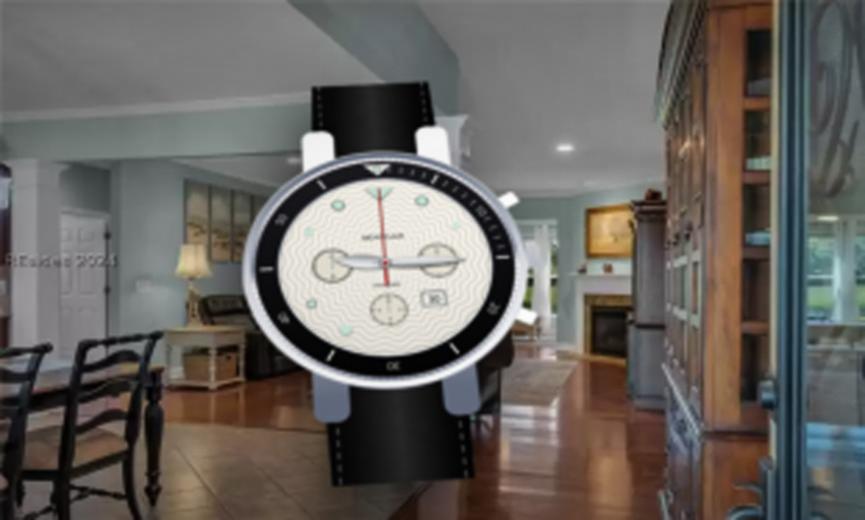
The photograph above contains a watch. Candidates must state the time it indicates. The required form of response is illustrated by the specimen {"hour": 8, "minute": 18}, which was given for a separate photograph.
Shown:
{"hour": 9, "minute": 15}
